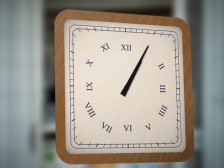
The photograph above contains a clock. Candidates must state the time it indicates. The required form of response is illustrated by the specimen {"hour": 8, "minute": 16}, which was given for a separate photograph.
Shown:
{"hour": 1, "minute": 5}
